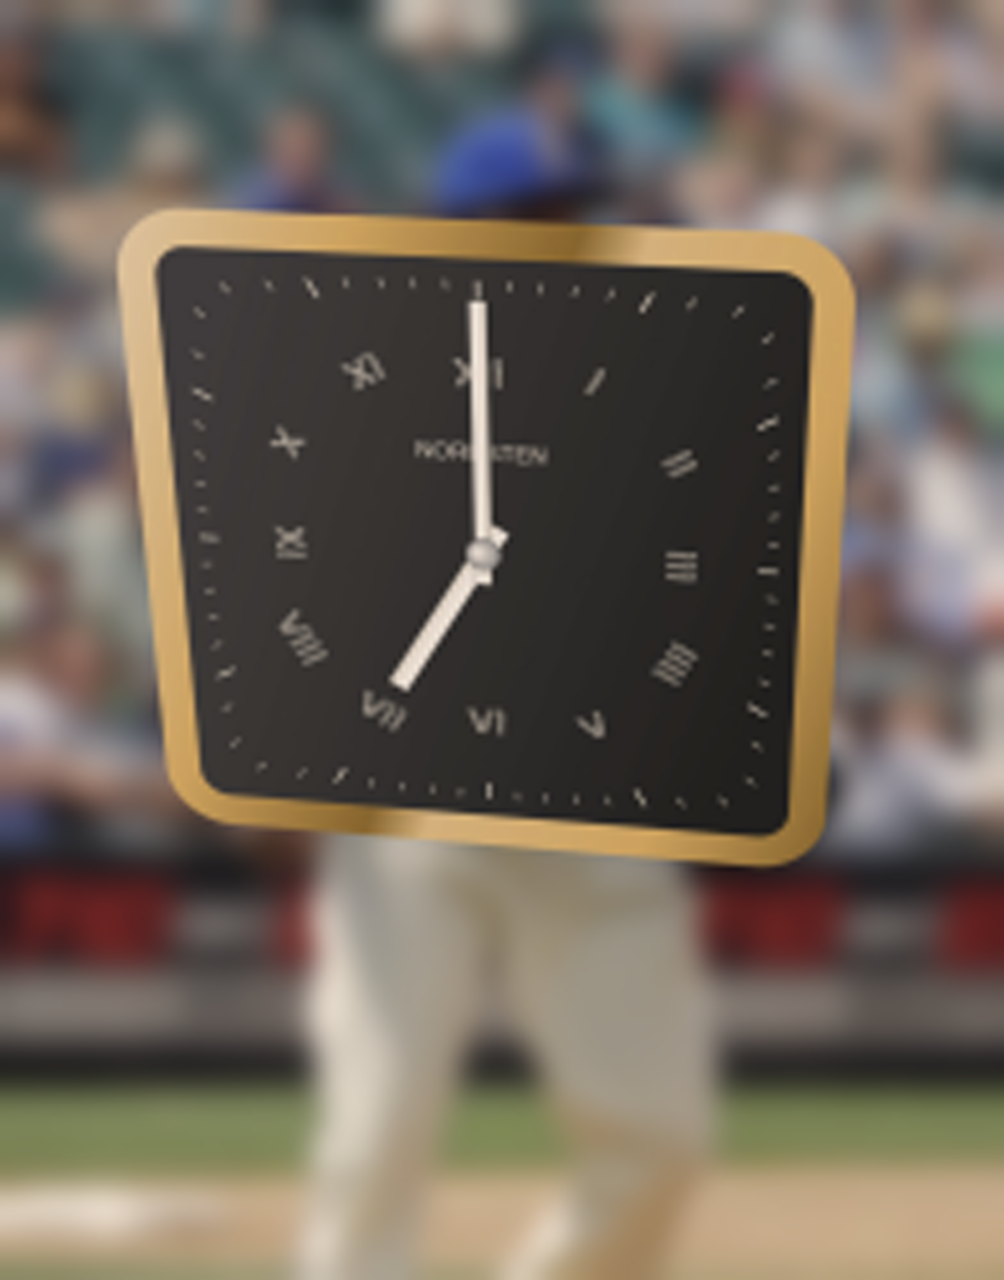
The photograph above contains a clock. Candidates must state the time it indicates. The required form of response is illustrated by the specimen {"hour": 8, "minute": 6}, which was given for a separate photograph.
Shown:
{"hour": 7, "minute": 0}
